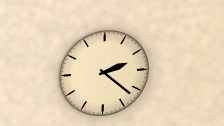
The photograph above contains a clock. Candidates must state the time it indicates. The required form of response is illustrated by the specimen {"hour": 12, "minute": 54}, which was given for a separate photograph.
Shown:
{"hour": 2, "minute": 22}
